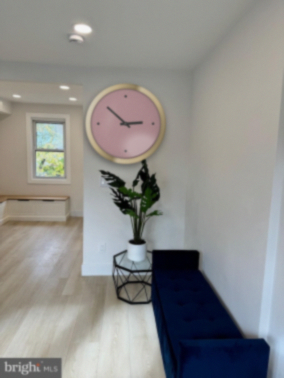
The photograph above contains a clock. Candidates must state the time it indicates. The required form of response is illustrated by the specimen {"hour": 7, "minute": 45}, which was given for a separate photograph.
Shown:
{"hour": 2, "minute": 52}
